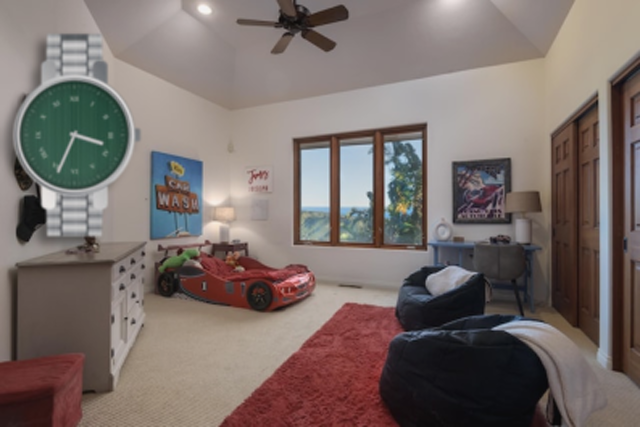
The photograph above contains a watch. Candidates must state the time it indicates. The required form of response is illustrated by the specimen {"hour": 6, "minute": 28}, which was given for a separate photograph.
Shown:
{"hour": 3, "minute": 34}
